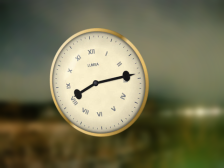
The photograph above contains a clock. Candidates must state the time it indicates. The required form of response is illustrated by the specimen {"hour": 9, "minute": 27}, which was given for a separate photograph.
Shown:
{"hour": 8, "minute": 14}
